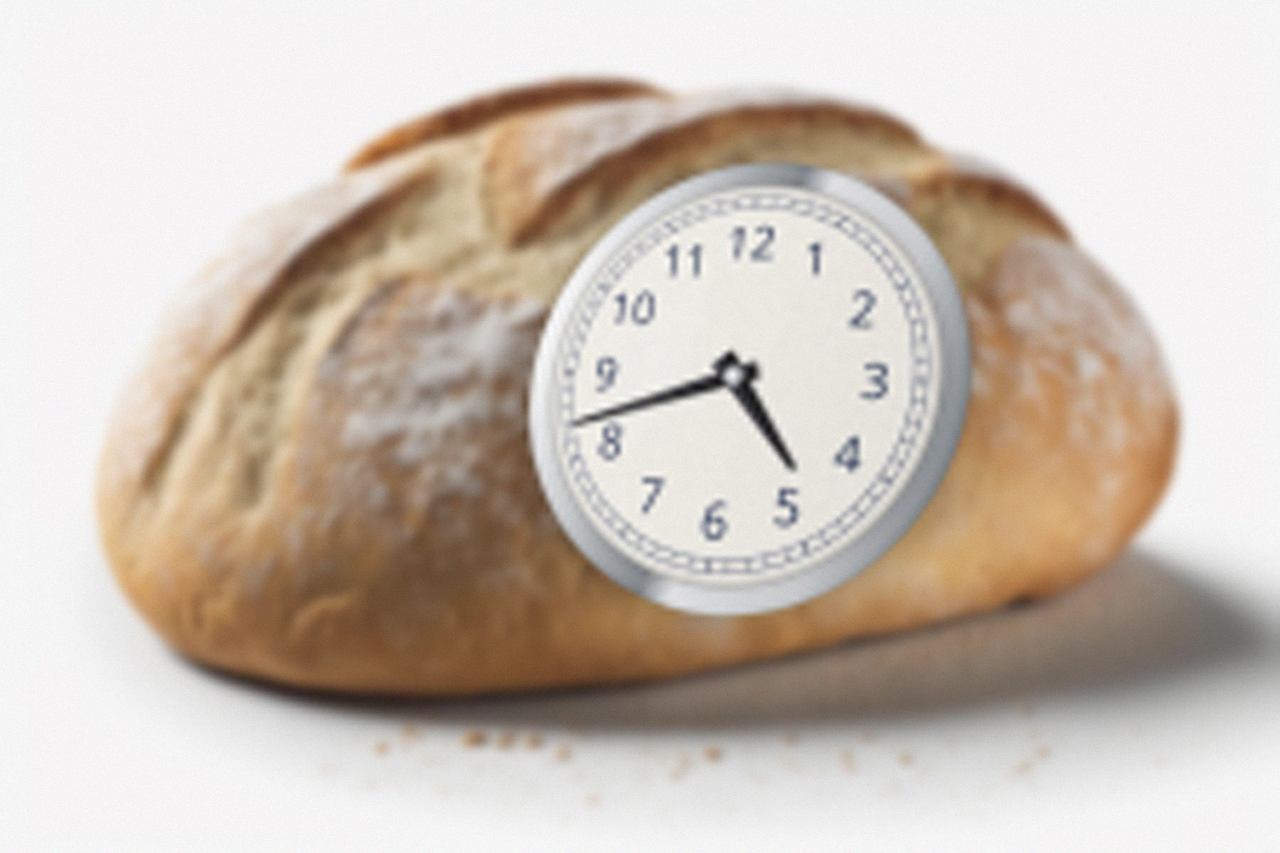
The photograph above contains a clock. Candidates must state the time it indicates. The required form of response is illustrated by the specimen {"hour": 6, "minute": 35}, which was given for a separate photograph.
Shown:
{"hour": 4, "minute": 42}
